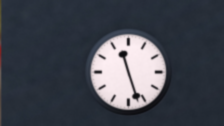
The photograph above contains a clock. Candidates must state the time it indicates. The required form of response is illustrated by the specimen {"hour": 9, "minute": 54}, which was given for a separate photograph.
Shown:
{"hour": 11, "minute": 27}
